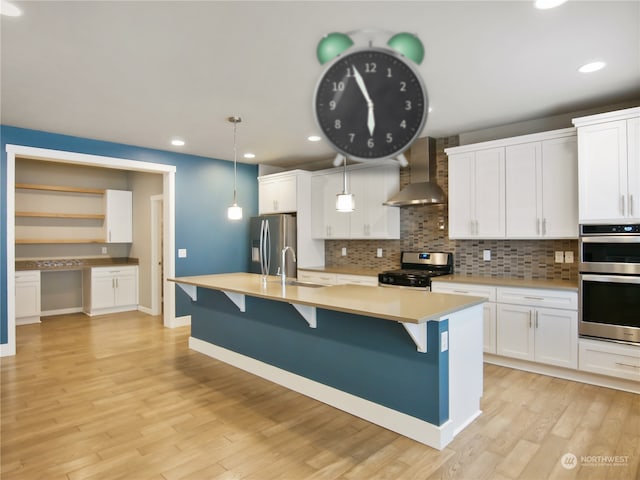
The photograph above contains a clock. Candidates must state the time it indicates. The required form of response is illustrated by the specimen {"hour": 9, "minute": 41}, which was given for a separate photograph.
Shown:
{"hour": 5, "minute": 56}
